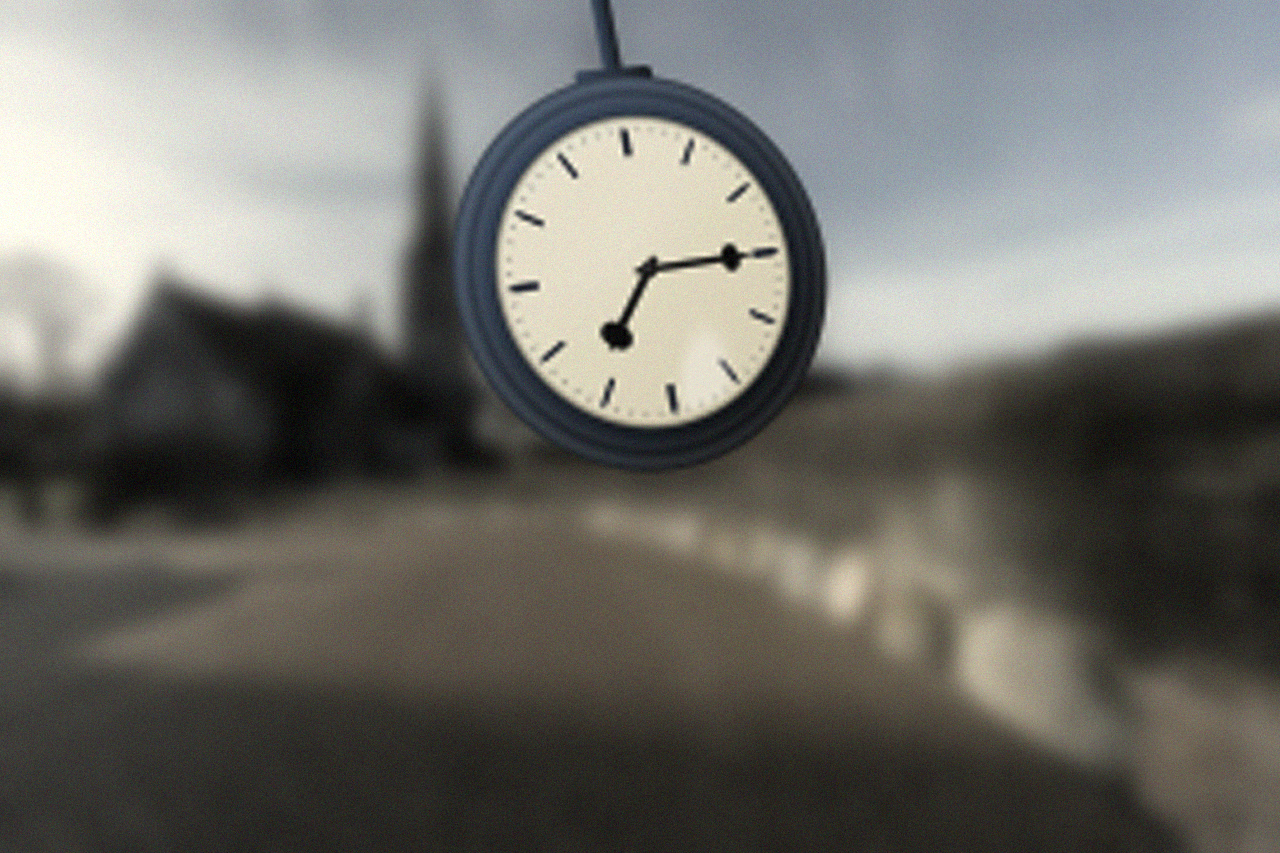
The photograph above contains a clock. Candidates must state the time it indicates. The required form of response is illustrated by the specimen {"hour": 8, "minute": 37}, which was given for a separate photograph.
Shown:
{"hour": 7, "minute": 15}
